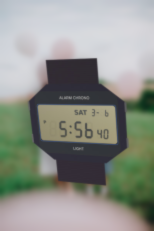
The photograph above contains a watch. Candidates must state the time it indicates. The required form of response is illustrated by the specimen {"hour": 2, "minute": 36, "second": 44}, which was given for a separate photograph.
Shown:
{"hour": 5, "minute": 56, "second": 40}
